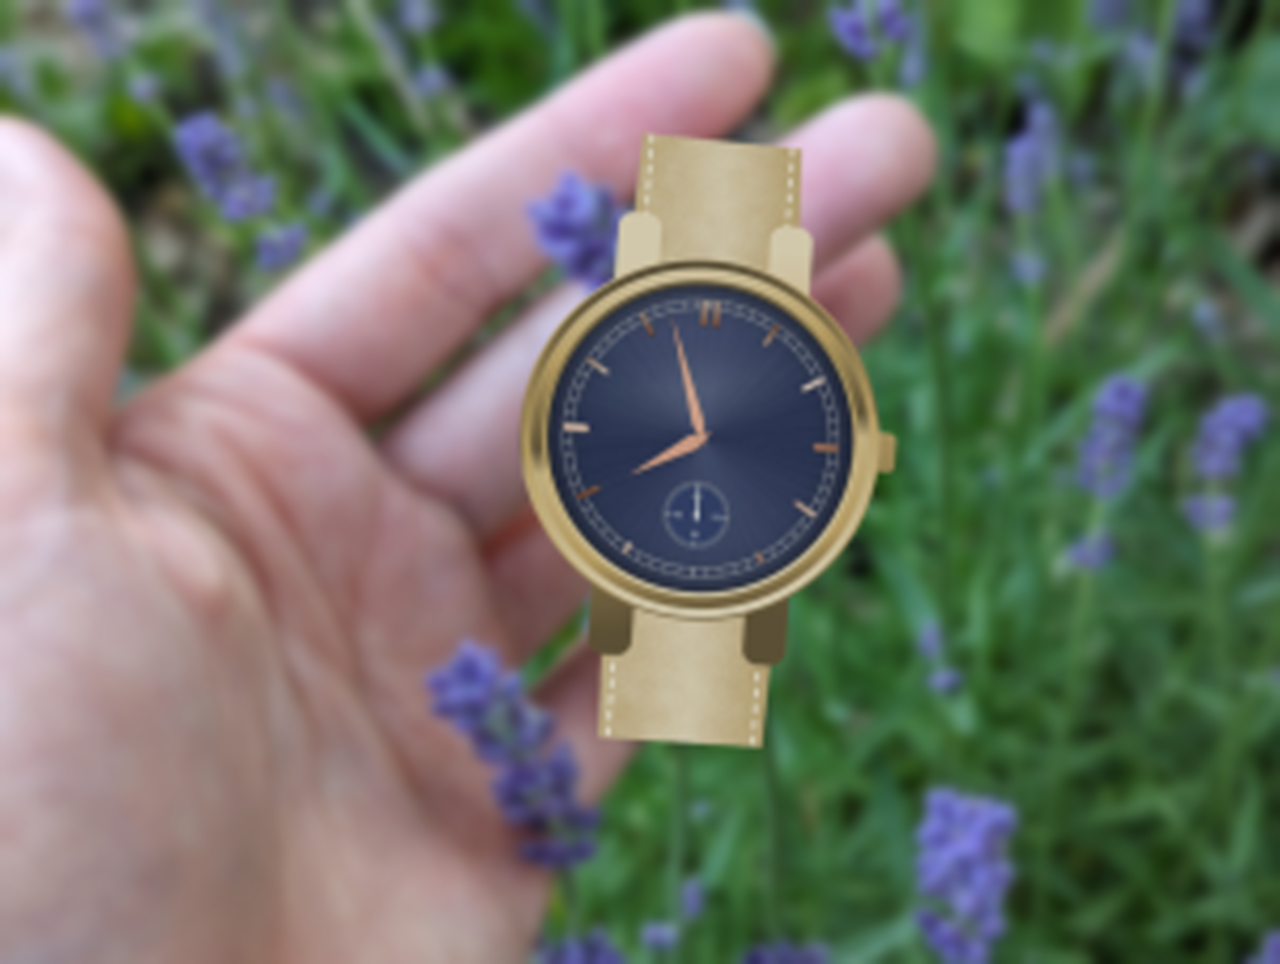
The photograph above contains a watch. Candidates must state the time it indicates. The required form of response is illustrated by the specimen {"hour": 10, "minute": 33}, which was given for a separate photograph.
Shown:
{"hour": 7, "minute": 57}
